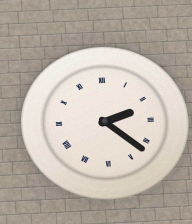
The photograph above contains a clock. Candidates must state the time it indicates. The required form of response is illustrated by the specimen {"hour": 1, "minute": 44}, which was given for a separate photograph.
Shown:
{"hour": 2, "minute": 22}
